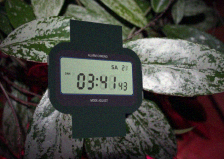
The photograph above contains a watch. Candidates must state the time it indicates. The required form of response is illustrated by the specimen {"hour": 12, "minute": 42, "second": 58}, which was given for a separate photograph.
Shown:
{"hour": 3, "minute": 41, "second": 43}
